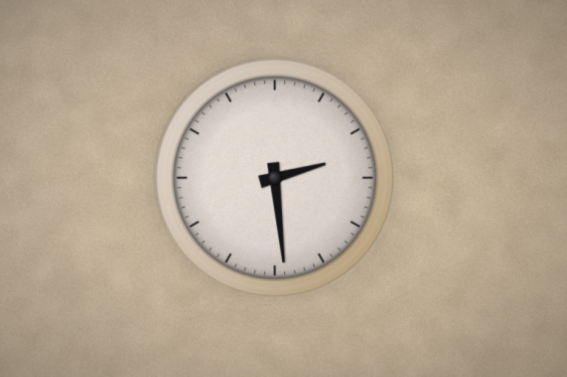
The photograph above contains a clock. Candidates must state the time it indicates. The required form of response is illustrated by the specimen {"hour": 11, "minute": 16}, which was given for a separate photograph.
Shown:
{"hour": 2, "minute": 29}
